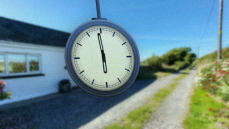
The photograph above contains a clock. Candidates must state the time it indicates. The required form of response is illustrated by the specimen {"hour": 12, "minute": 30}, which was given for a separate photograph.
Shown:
{"hour": 5, "minute": 59}
